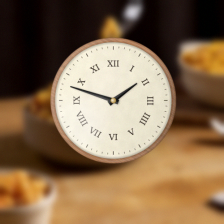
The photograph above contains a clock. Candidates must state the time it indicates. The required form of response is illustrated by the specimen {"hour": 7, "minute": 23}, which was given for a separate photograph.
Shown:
{"hour": 1, "minute": 48}
